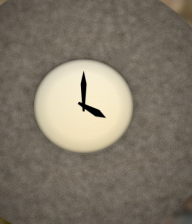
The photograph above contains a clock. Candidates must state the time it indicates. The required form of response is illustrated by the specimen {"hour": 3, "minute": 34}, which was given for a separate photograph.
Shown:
{"hour": 4, "minute": 0}
